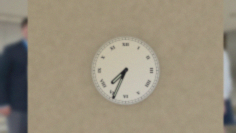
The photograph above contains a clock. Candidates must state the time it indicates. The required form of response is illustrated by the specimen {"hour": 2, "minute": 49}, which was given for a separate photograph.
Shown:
{"hour": 7, "minute": 34}
